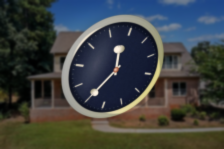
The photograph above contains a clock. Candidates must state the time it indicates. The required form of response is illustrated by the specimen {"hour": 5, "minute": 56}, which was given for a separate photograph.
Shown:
{"hour": 11, "minute": 35}
